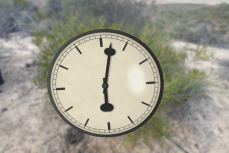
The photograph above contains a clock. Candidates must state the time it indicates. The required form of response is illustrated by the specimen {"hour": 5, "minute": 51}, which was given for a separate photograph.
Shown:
{"hour": 6, "minute": 2}
